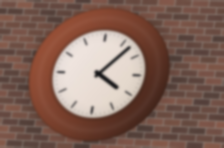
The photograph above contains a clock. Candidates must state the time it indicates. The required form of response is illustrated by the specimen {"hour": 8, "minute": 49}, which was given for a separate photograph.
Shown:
{"hour": 4, "minute": 7}
